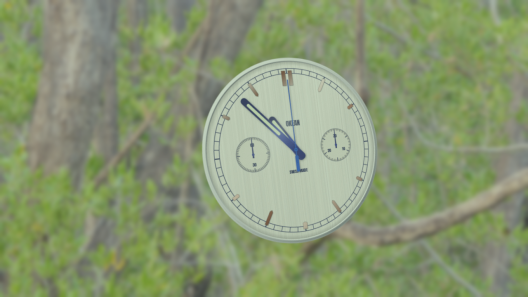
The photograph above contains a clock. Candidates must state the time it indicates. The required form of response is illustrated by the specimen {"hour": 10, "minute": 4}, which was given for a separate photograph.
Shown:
{"hour": 10, "minute": 53}
